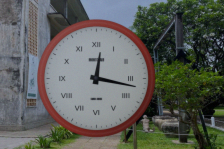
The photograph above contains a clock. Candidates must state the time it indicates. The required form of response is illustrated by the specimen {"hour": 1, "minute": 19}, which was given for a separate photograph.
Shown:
{"hour": 12, "minute": 17}
